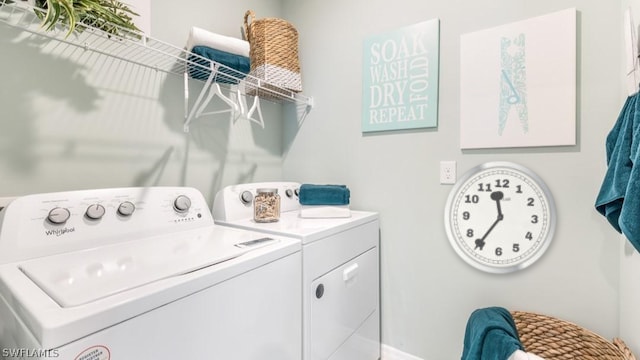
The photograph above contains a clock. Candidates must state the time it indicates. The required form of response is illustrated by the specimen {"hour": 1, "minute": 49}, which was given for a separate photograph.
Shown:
{"hour": 11, "minute": 36}
